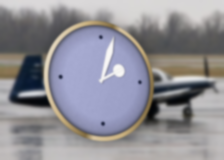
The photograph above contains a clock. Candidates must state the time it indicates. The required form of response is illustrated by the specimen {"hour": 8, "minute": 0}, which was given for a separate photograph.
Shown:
{"hour": 2, "minute": 3}
